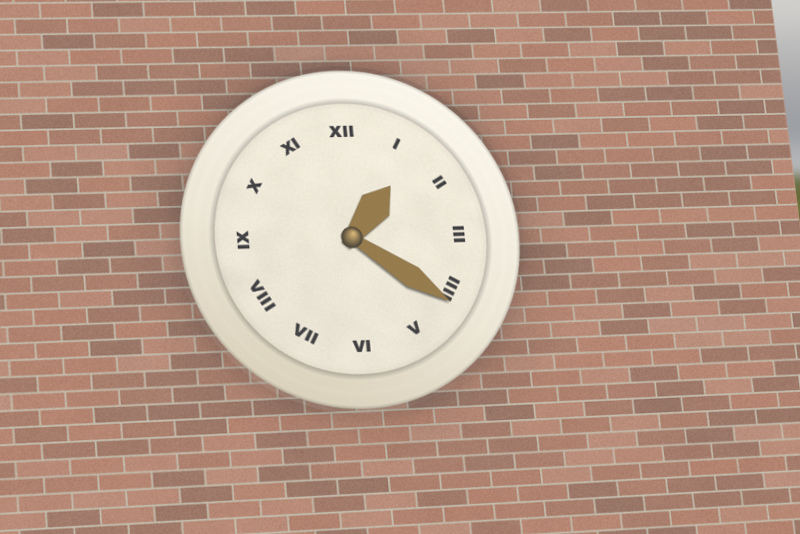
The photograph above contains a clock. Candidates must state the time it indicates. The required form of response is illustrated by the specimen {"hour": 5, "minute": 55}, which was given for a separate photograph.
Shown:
{"hour": 1, "minute": 21}
